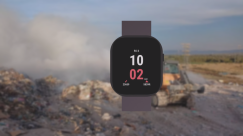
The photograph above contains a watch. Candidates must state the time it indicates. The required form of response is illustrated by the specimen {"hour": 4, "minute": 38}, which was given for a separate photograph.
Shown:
{"hour": 10, "minute": 2}
